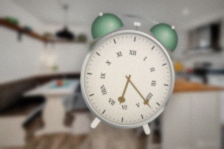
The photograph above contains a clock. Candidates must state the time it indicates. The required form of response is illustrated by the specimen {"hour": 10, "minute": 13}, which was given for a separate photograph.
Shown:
{"hour": 6, "minute": 22}
